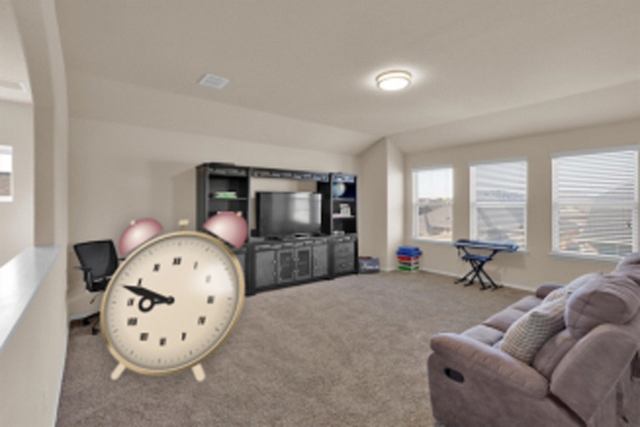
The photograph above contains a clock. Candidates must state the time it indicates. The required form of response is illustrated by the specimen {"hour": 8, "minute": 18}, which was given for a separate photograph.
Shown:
{"hour": 8, "minute": 48}
